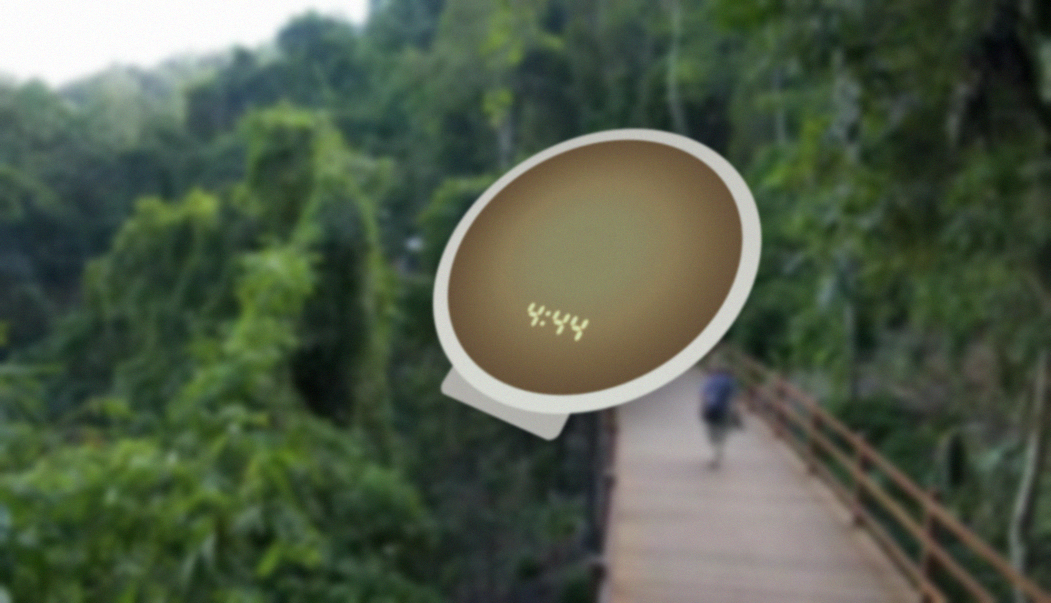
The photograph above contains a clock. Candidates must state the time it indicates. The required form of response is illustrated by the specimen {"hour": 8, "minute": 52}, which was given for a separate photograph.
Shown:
{"hour": 4, "minute": 44}
